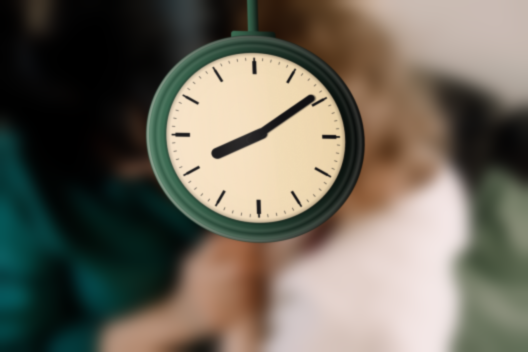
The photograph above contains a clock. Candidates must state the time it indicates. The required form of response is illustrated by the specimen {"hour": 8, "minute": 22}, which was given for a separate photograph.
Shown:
{"hour": 8, "minute": 9}
